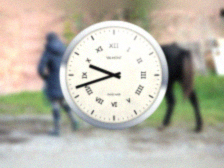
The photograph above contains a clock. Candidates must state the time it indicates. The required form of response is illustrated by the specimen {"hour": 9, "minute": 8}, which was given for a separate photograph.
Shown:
{"hour": 9, "minute": 42}
